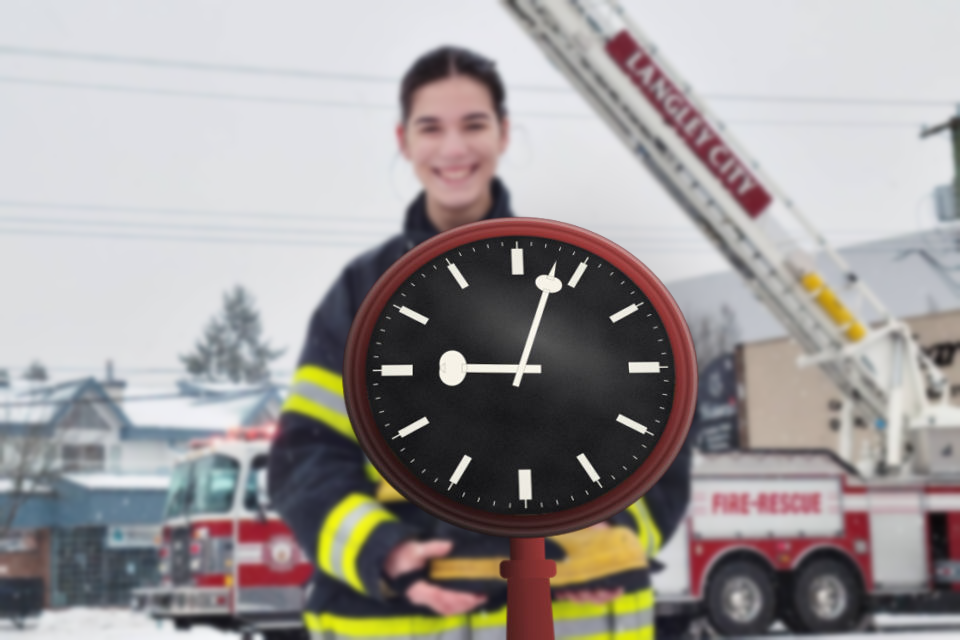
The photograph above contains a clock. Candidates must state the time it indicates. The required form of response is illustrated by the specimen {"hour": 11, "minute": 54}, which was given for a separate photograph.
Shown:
{"hour": 9, "minute": 3}
